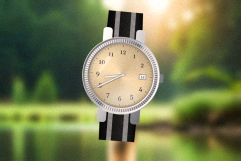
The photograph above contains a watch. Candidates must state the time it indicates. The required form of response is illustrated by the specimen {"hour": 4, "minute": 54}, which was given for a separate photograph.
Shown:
{"hour": 8, "minute": 40}
